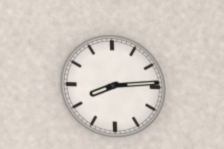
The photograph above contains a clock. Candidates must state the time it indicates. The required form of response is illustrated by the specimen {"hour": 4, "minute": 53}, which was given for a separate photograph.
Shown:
{"hour": 8, "minute": 14}
